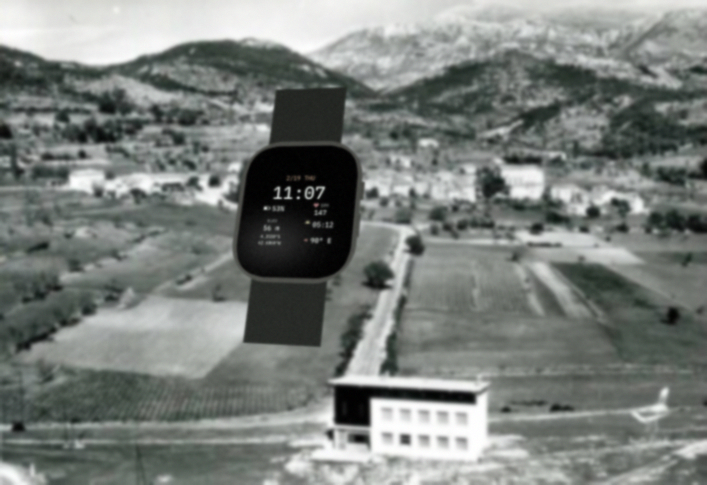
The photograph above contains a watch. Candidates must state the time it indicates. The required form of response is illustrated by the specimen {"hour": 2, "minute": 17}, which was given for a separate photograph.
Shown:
{"hour": 11, "minute": 7}
